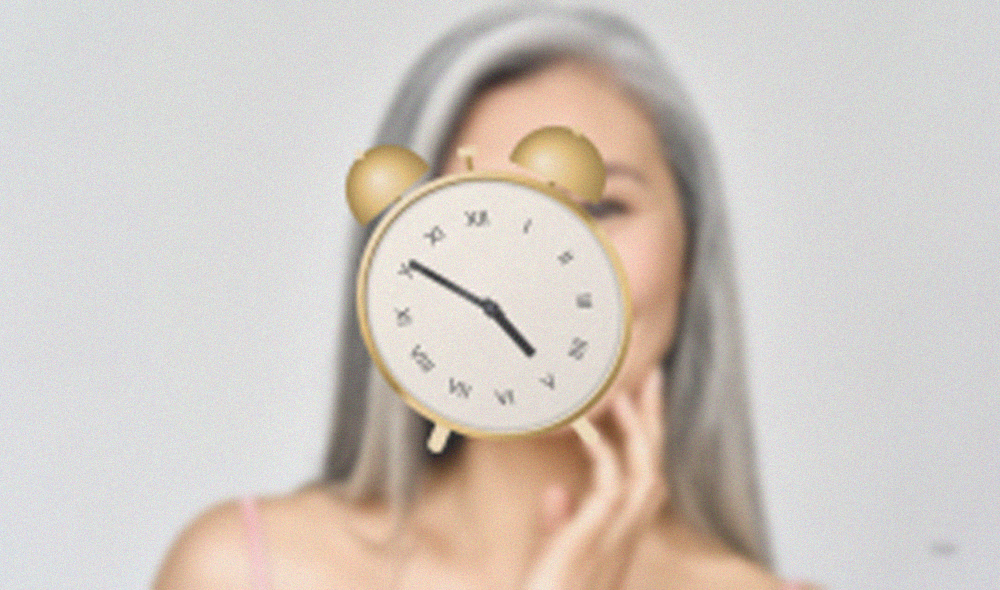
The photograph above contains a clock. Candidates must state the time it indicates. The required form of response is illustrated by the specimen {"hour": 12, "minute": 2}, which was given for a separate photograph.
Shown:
{"hour": 4, "minute": 51}
